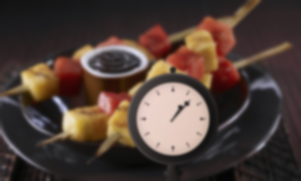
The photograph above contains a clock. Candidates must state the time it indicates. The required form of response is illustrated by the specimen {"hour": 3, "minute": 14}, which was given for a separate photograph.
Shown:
{"hour": 1, "minute": 7}
